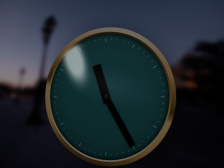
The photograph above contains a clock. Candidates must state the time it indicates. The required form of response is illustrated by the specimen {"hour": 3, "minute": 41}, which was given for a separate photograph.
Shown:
{"hour": 11, "minute": 25}
